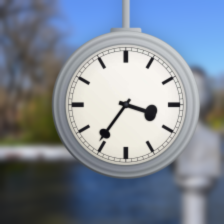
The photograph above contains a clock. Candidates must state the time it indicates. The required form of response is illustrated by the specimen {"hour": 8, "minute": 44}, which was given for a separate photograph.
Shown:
{"hour": 3, "minute": 36}
